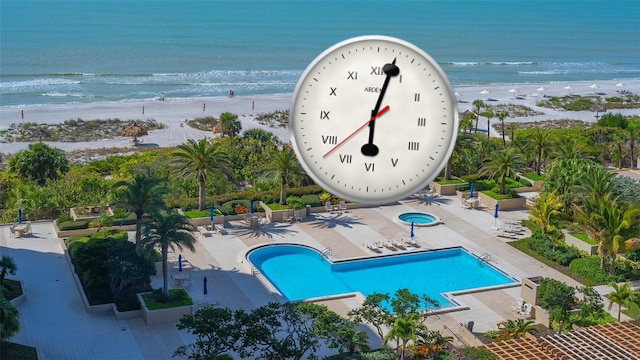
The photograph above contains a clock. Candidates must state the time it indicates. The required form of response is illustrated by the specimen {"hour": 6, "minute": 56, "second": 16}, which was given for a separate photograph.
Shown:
{"hour": 6, "minute": 2, "second": 38}
